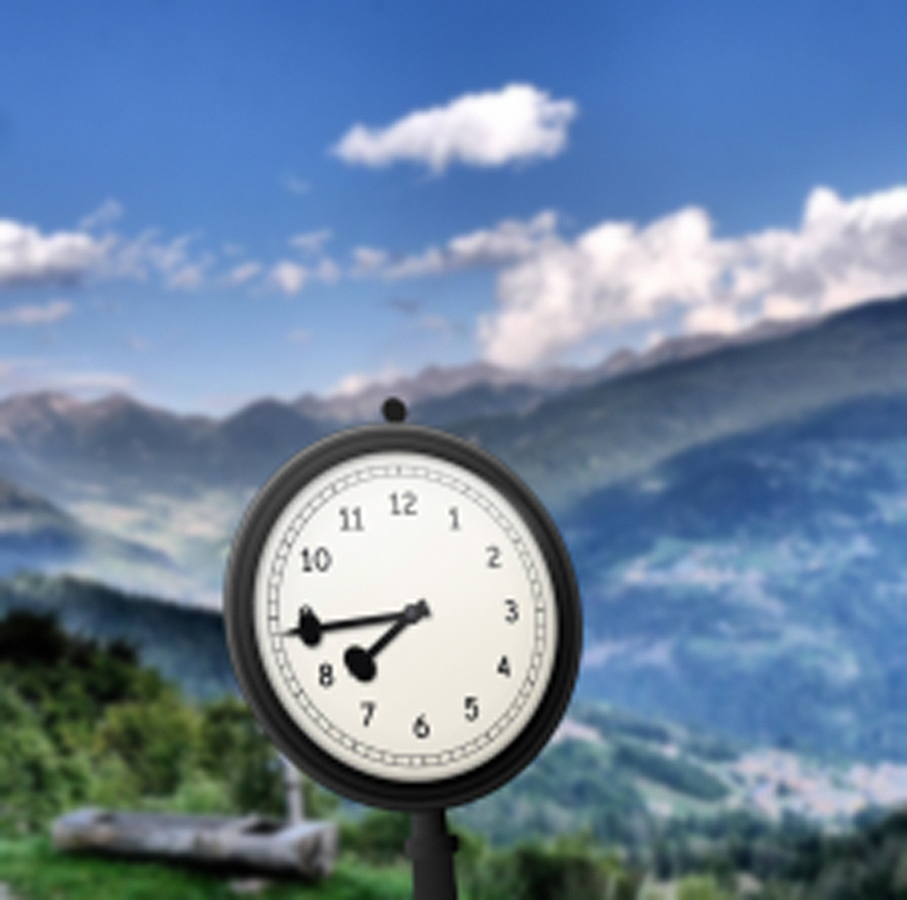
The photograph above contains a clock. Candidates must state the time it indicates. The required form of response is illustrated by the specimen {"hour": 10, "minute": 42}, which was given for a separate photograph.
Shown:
{"hour": 7, "minute": 44}
